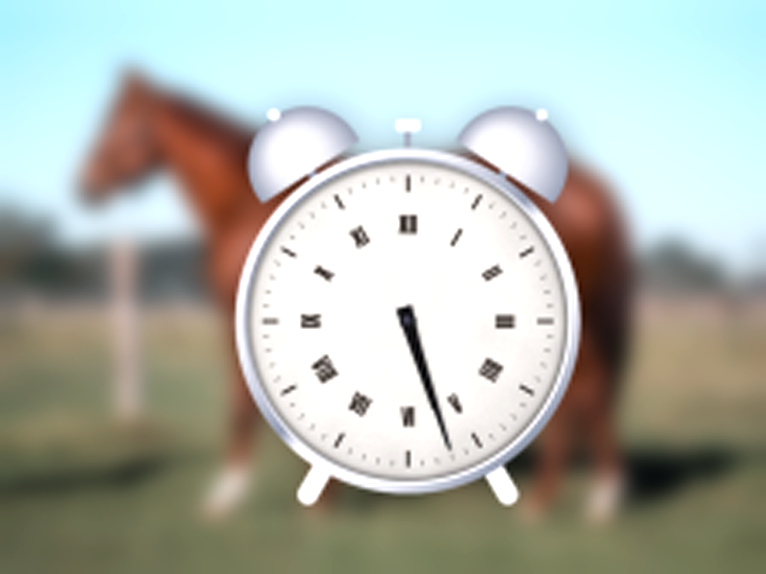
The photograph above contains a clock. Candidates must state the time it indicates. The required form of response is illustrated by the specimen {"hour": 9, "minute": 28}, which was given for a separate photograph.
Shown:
{"hour": 5, "minute": 27}
